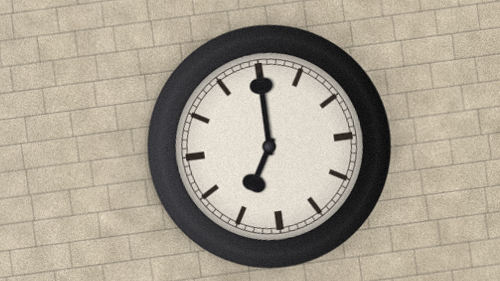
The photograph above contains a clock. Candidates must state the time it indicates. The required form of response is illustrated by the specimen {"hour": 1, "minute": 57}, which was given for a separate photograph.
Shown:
{"hour": 7, "minute": 0}
